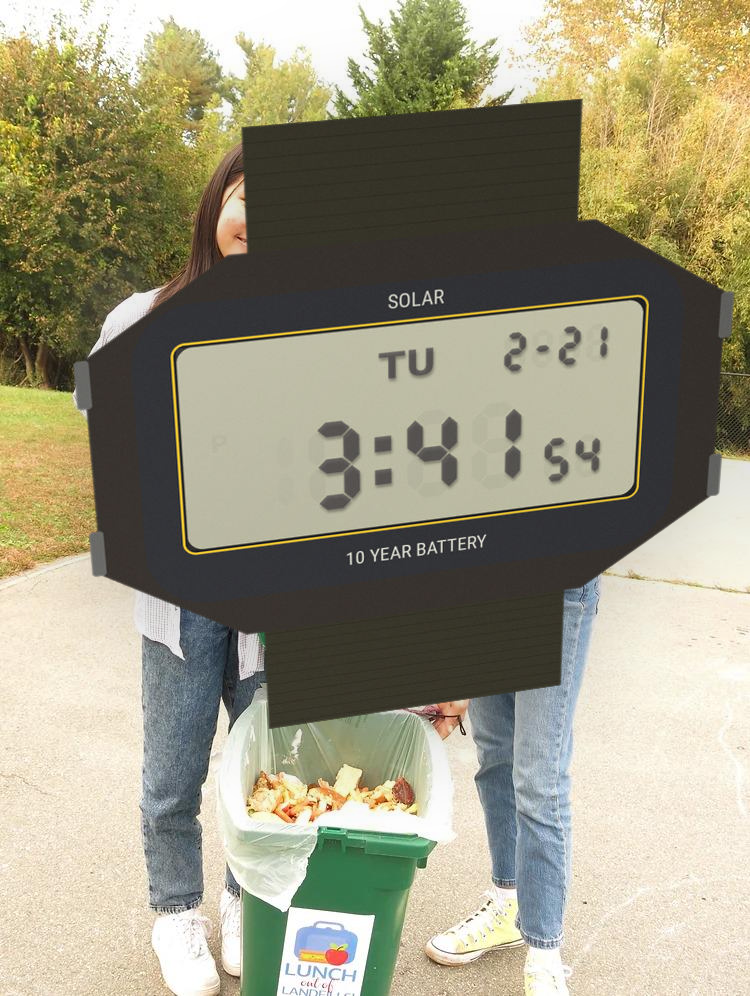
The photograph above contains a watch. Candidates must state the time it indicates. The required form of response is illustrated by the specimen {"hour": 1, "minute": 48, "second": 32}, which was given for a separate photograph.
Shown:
{"hour": 3, "minute": 41, "second": 54}
